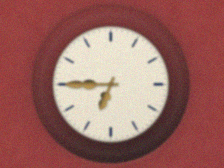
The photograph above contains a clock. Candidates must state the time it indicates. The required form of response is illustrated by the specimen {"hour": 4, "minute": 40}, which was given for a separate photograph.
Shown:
{"hour": 6, "minute": 45}
